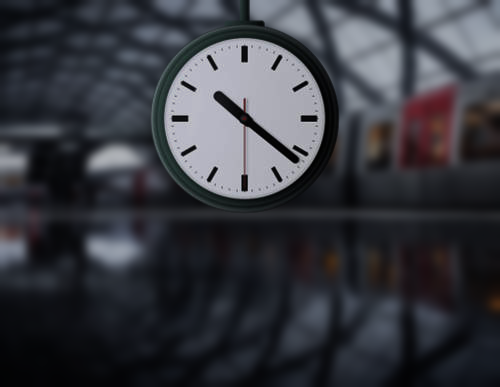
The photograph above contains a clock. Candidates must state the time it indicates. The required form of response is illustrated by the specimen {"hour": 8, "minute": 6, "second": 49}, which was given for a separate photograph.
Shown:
{"hour": 10, "minute": 21, "second": 30}
